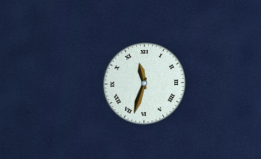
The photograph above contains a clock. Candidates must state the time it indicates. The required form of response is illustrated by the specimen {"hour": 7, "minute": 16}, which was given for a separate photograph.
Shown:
{"hour": 11, "minute": 33}
